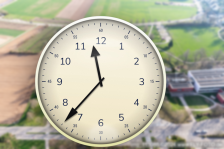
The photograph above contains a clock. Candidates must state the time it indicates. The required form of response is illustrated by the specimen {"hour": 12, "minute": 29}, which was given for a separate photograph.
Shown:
{"hour": 11, "minute": 37}
